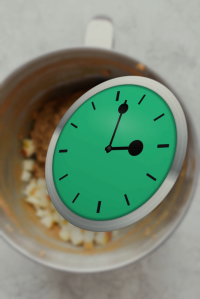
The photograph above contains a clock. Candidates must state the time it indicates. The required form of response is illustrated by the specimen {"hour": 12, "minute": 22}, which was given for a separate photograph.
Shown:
{"hour": 3, "minute": 2}
